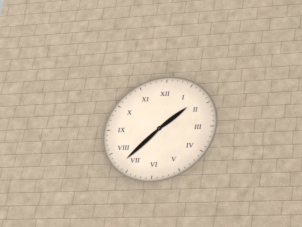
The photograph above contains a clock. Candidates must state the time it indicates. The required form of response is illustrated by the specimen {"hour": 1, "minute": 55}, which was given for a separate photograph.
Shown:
{"hour": 1, "minute": 37}
